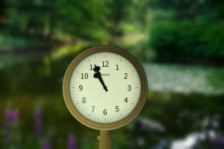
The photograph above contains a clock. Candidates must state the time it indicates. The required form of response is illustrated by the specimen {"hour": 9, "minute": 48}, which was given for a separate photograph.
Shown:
{"hour": 10, "minute": 56}
